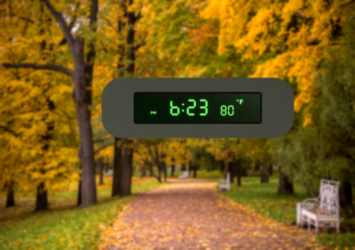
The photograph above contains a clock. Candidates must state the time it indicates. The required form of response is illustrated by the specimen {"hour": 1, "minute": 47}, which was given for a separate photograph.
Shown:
{"hour": 6, "minute": 23}
